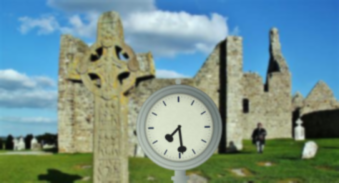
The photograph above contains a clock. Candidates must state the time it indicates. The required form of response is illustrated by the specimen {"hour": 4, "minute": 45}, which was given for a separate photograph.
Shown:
{"hour": 7, "minute": 29}
